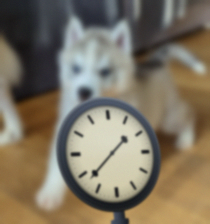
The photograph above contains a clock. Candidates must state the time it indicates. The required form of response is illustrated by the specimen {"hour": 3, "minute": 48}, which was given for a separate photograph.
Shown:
{"hour": 1, "minute": 38}
